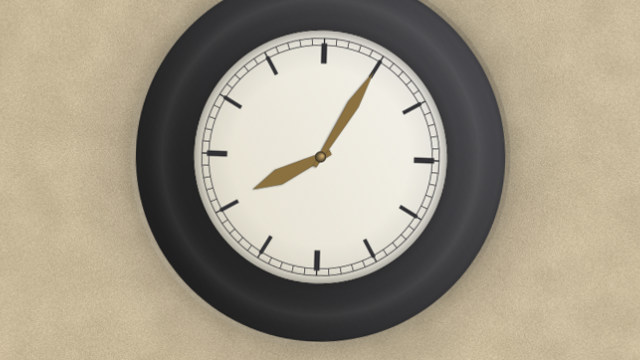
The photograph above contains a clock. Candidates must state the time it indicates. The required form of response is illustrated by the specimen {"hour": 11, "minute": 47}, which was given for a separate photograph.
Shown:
{"hour": 8, "minute": 5}
